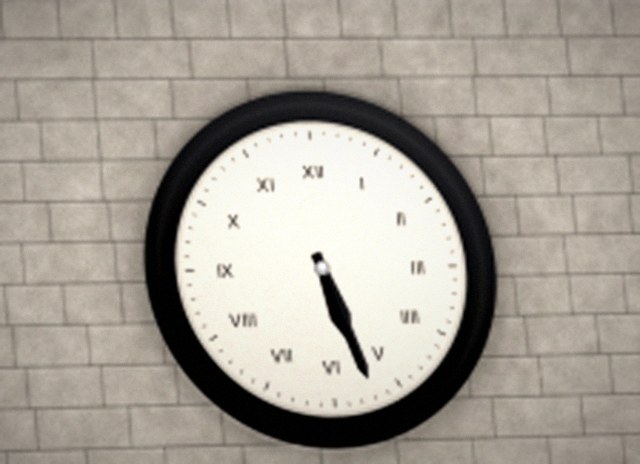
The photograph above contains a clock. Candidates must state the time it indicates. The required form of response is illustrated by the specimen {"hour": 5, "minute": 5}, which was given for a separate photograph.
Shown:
{"hour": 5, "minute": 27}
